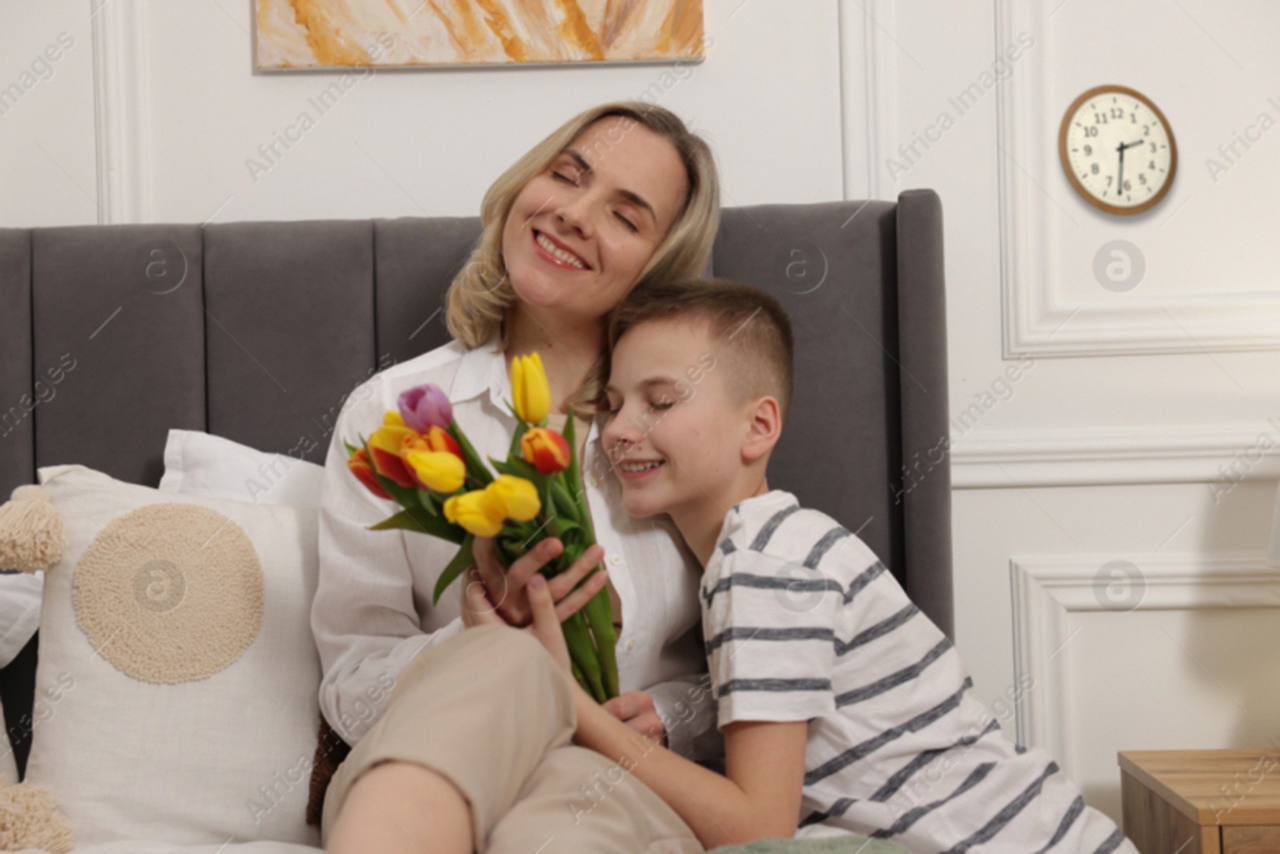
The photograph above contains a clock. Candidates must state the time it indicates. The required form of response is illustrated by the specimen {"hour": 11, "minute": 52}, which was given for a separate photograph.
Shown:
{"hour": 2, "minute": 32}
